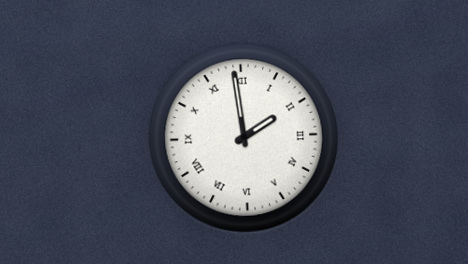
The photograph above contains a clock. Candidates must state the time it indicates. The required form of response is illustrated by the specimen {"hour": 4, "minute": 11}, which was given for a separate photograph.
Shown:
{"hour": 1, "minute": 59}
